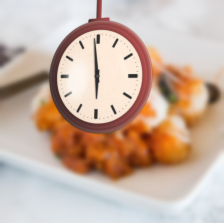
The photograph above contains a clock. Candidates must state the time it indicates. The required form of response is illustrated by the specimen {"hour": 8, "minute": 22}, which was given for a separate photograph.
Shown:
{"hour": 5, "minute": 59}
